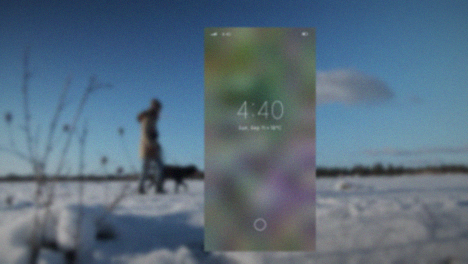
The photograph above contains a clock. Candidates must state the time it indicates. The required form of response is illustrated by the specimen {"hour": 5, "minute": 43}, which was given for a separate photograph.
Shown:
{"hour": 4, "minute": 40}
